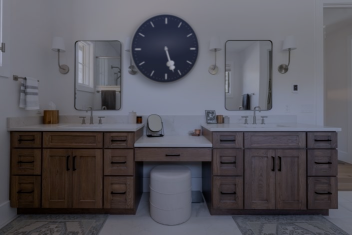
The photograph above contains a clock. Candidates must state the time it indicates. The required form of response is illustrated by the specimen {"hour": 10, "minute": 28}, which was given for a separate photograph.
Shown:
{"hour": 5, "minute": 27}
